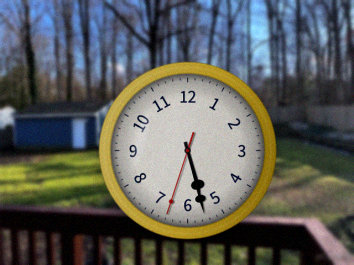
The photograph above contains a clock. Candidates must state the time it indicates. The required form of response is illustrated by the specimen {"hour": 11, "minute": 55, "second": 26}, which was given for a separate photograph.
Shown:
{"hour": 5, "minute": 27, "second": 33}
